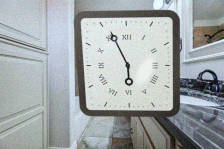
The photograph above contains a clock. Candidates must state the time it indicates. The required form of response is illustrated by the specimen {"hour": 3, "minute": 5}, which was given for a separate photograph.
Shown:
{"hour": 5, "minute": 56}
